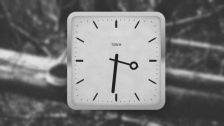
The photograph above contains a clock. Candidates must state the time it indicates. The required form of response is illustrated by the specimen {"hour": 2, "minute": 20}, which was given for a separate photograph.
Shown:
{"hour": 3, "minute": 31}
